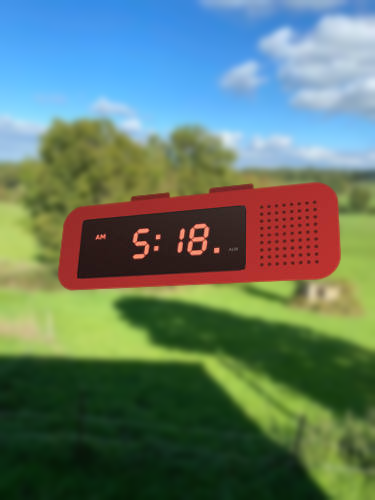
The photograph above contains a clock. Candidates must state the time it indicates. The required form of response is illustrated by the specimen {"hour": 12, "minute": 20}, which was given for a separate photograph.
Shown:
{"hour": 5, "minute": 18}
